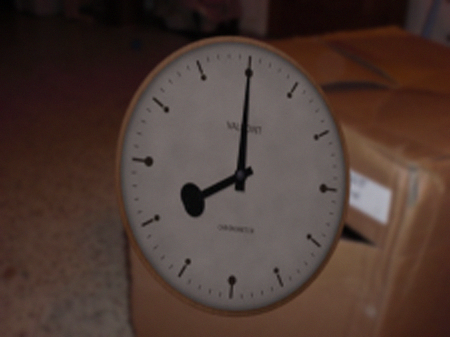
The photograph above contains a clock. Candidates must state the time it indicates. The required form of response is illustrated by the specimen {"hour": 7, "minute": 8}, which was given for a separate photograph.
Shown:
{"hour": 8, "minute": 0}
